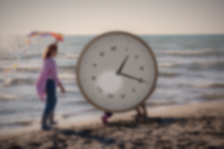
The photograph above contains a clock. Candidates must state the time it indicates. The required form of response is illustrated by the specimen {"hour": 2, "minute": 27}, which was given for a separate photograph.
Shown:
{"hour": 1, "minute": 20}
